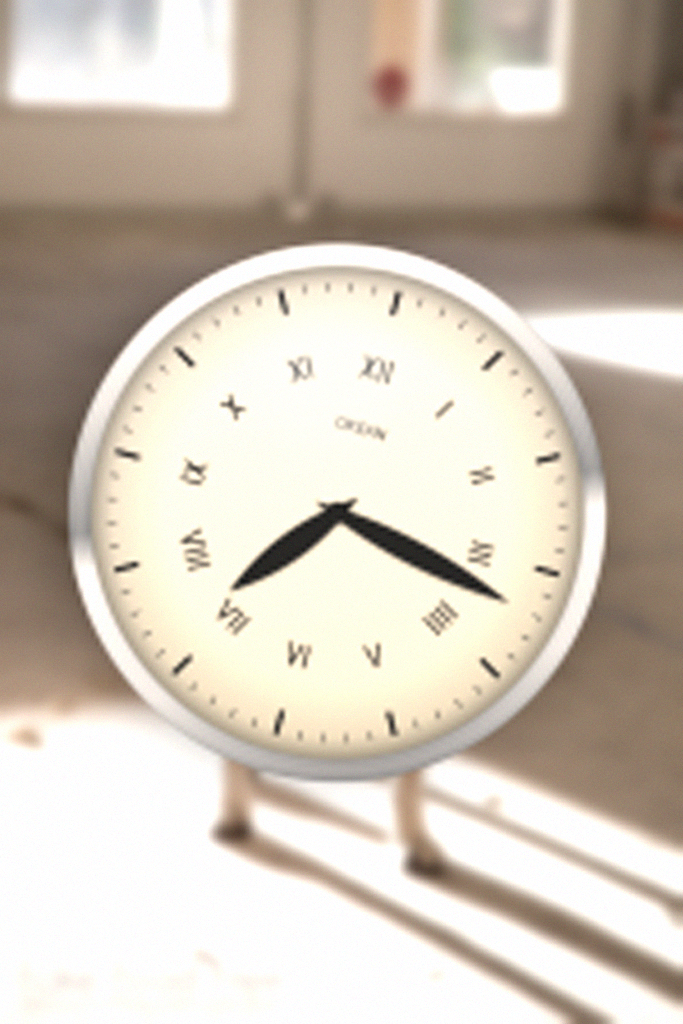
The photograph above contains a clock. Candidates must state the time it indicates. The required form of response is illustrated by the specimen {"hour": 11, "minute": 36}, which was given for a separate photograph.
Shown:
{"hour": 7, "minute": 17}
